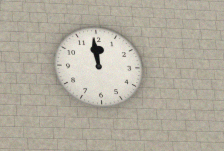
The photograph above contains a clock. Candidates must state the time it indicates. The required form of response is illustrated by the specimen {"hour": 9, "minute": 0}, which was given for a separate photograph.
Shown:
{"hour": 11, "minute": 59}
